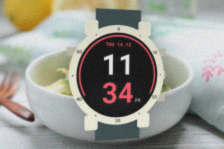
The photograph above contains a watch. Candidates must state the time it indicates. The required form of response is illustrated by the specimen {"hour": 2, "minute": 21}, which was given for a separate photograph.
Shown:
{"hour": 11, "minute": 34}
